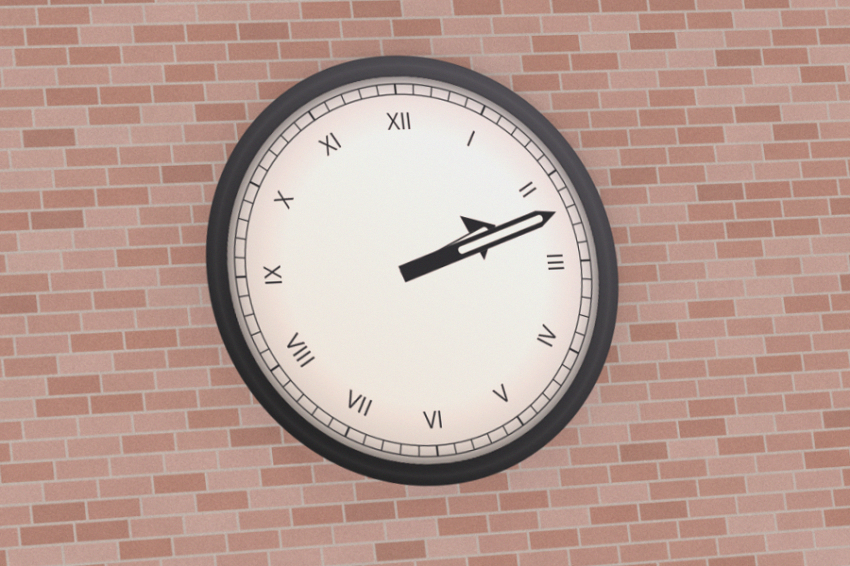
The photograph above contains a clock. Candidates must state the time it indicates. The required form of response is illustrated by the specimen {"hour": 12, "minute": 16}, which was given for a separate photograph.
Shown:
{"hour": 2, "minute": 12}
